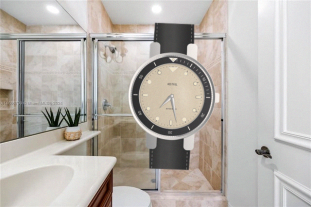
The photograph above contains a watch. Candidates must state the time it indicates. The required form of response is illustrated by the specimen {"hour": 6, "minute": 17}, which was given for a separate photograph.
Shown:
{"hour": 7, "minute": 28}
